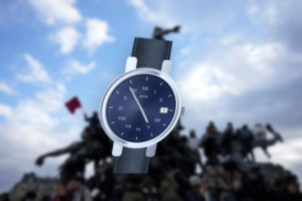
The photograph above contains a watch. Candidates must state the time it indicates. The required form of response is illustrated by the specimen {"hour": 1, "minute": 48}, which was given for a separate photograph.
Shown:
{"hour": 4, "minute": 54}
